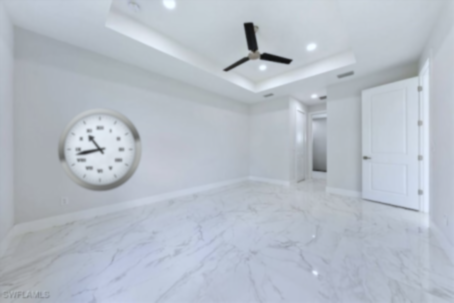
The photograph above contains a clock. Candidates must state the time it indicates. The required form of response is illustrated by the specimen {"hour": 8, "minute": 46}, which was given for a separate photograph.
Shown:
{"hour": 10, "minute": 43}
